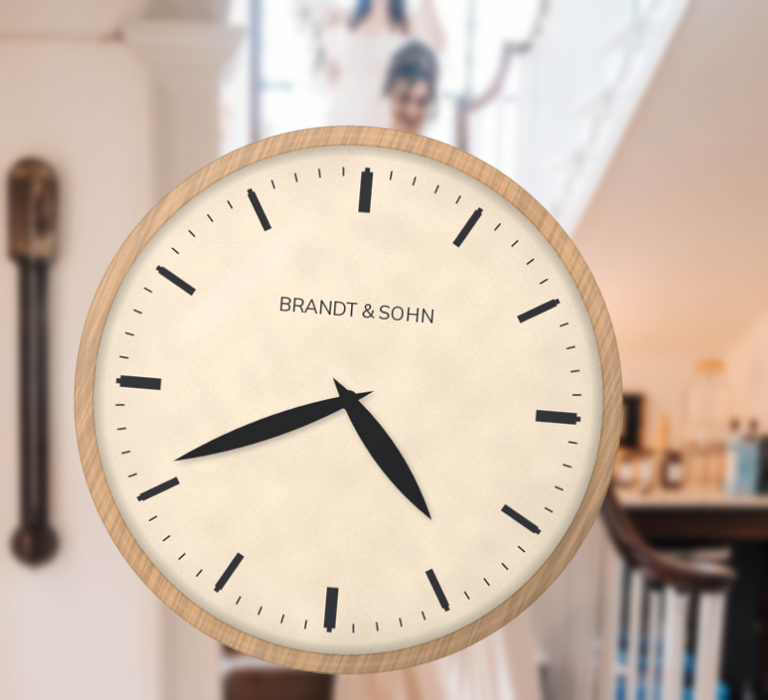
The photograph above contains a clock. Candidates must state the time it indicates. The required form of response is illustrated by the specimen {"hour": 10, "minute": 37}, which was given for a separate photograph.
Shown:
{"hour": 4, "minute": 41}
